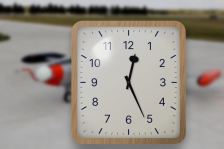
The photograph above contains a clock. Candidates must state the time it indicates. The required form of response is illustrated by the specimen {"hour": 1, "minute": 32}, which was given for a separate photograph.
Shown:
{"hour": 12, "minute": 26}
